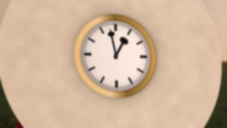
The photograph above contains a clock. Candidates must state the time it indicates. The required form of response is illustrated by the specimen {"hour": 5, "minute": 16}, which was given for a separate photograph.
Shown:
{"hour": 12, "minute": 58}
